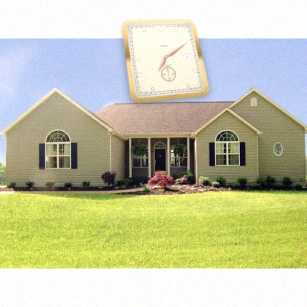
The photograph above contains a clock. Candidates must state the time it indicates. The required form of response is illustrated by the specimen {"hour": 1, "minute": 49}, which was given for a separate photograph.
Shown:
{"hour": 7, "minute": 10}
